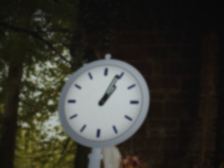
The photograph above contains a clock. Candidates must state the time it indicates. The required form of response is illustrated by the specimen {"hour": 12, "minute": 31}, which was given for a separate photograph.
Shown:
{"hour": 1, "minute": 4}
